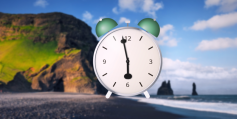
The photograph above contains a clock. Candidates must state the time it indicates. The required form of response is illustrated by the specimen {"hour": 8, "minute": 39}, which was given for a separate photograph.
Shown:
{"hour": 5, "minute": 58}
